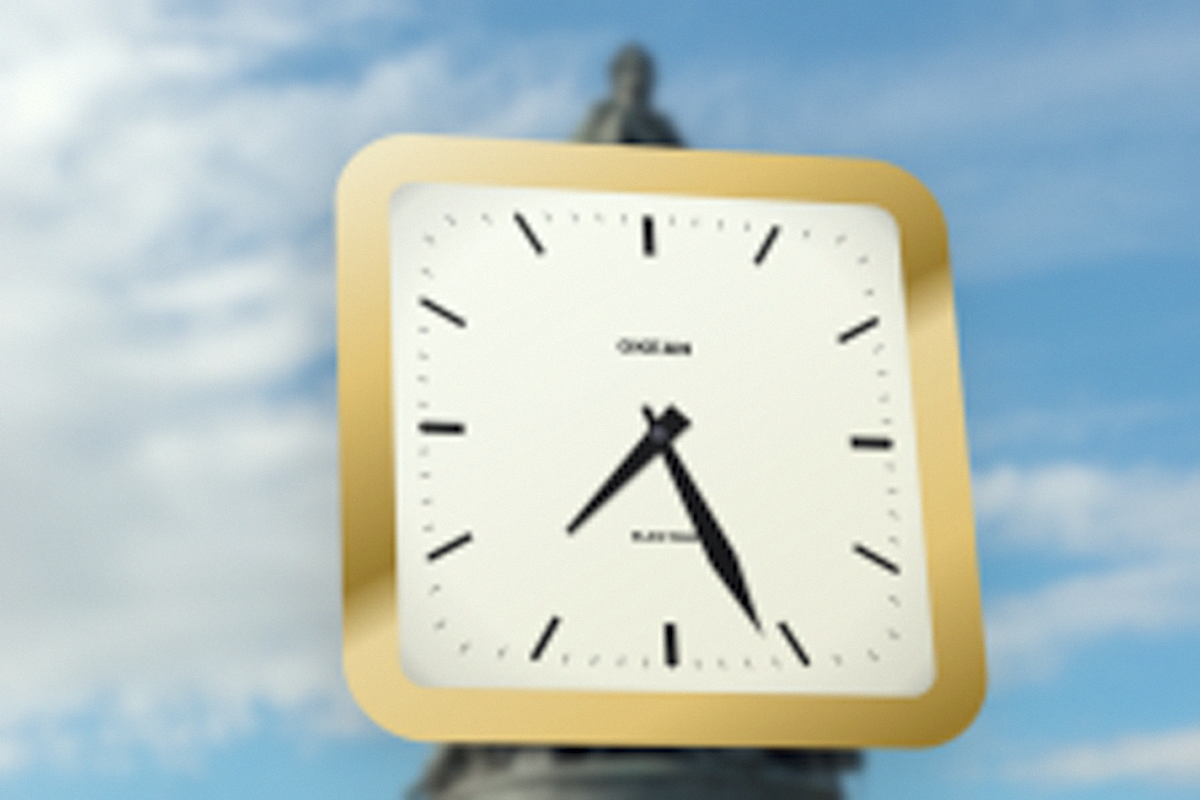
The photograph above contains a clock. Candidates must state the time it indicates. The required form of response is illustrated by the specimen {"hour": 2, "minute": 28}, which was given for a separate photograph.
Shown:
{"hour": 7, "minute": 26}
